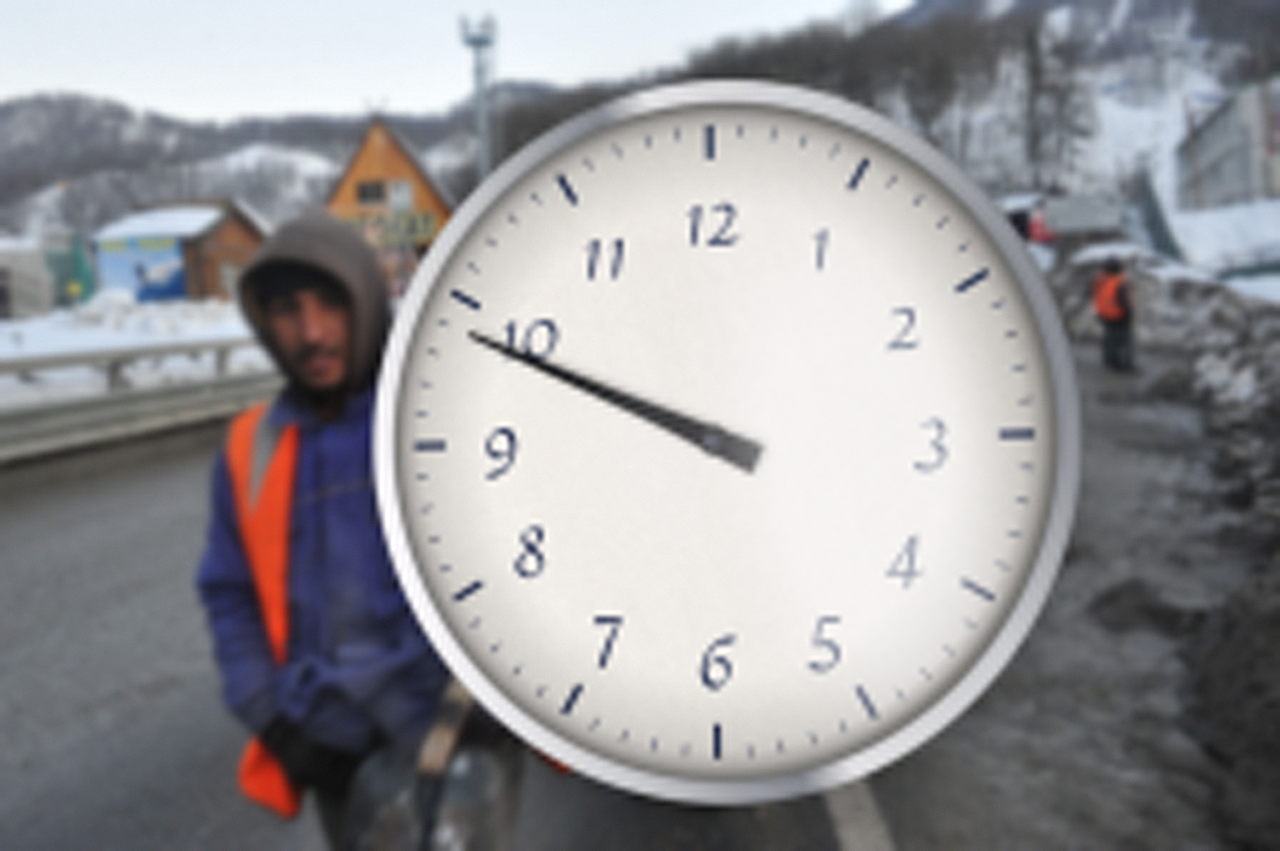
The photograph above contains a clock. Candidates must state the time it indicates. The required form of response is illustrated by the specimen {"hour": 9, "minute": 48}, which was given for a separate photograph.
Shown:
{"hour": 9, "minute": 49}
